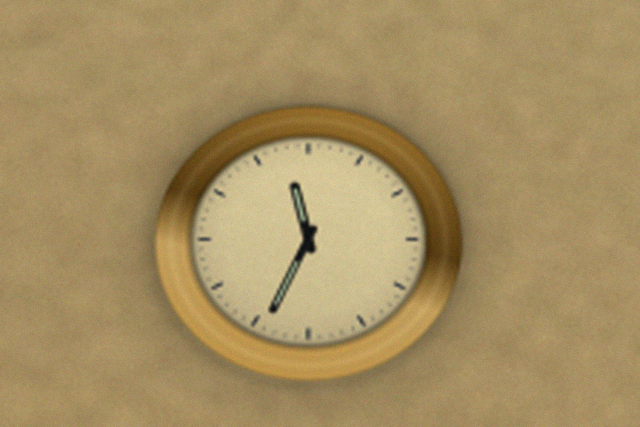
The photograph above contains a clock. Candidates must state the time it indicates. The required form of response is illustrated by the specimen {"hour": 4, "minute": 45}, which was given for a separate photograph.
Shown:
{"hour": 11, "minute": 34}
